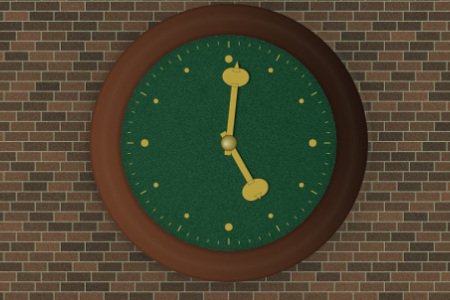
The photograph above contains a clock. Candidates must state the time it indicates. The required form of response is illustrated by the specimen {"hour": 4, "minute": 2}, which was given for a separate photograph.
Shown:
{"hour": 5, "minute": 1}
